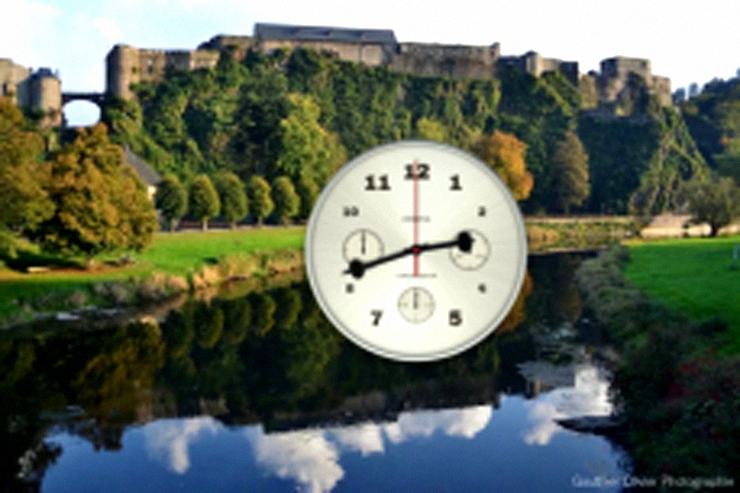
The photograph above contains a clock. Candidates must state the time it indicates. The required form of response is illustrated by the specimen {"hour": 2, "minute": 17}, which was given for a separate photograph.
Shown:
{"hour": 2, "minute": 42}
